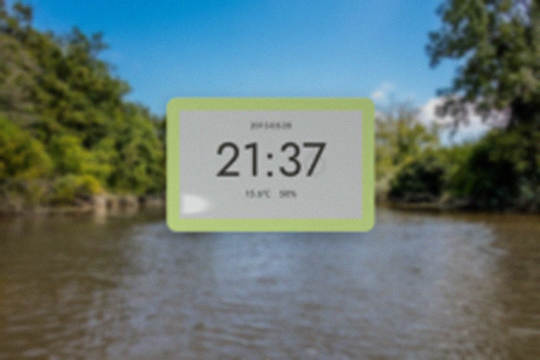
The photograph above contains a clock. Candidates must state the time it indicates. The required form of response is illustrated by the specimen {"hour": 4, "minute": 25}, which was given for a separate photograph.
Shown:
{"hour": 21, "minute": 37}
